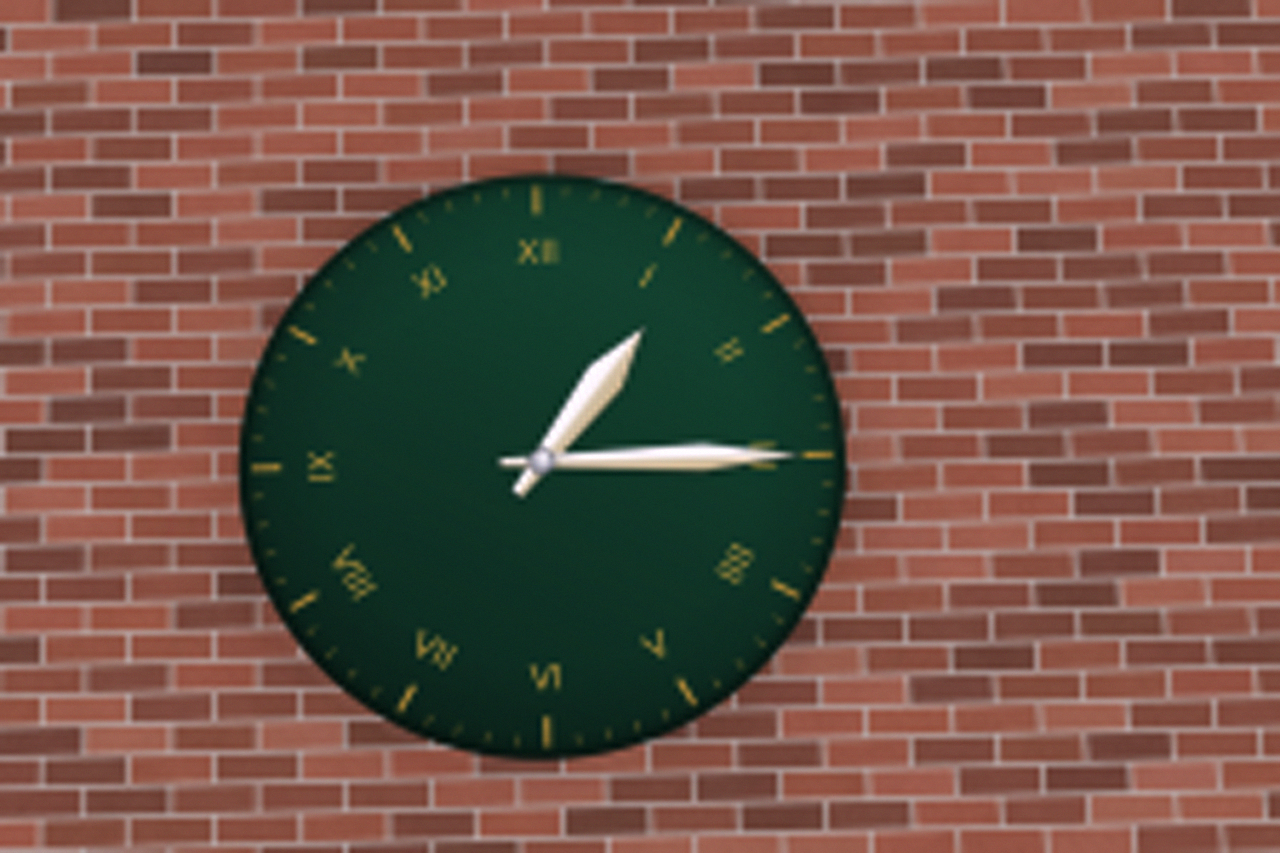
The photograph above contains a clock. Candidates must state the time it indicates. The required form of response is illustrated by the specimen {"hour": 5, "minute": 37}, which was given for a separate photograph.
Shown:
{"hour": 1, "minute": 15}
